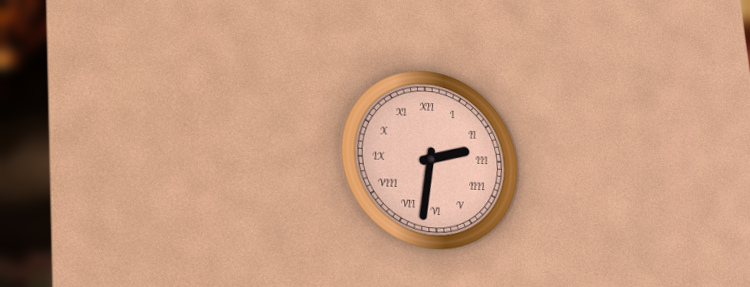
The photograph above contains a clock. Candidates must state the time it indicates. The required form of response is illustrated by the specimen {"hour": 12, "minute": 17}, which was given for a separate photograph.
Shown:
{"hour": 2, "minute": 32}
